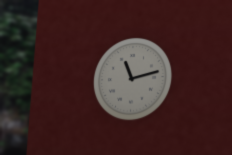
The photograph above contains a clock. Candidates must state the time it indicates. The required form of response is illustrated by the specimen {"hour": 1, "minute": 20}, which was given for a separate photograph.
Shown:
{"hour": 11, "minute": 13}
